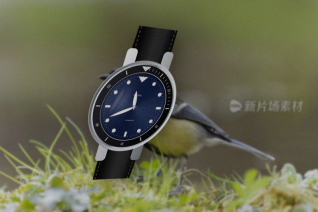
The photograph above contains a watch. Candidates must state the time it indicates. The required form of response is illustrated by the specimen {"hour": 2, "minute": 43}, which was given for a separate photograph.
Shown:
{"hour": 11, "minute": 41}
